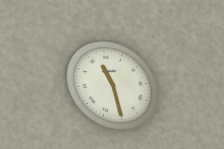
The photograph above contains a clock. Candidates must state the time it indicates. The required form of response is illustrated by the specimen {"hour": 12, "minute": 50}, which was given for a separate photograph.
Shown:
{"hour": 11, "minute": 30}
